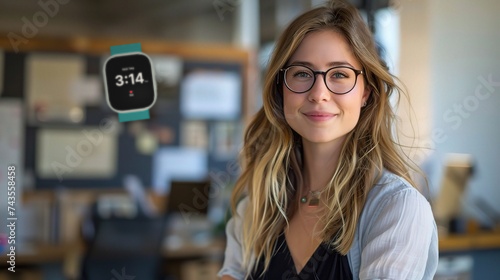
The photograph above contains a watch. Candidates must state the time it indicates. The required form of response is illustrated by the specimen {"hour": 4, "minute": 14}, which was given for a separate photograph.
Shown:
{"hour": 3, "minute": 14}
